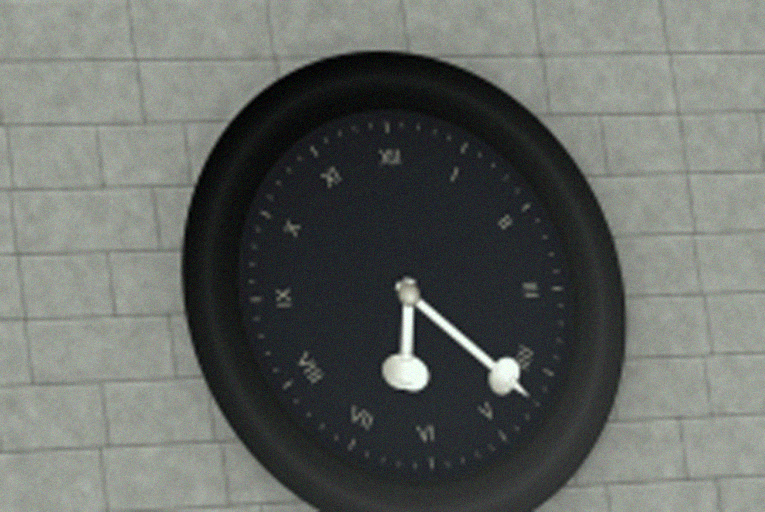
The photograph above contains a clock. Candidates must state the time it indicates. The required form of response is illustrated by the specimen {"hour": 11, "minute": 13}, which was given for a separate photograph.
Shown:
{"hour": 6, "minute": 22}
